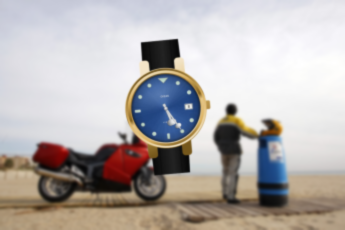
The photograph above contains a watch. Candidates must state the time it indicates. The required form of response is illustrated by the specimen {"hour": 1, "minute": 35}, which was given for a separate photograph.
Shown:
{"hour": 5, "minute": 25}
